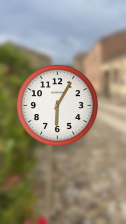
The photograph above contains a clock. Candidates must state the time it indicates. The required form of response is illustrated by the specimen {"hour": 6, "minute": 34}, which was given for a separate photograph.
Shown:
{"hour": 6, "minute": 5}
